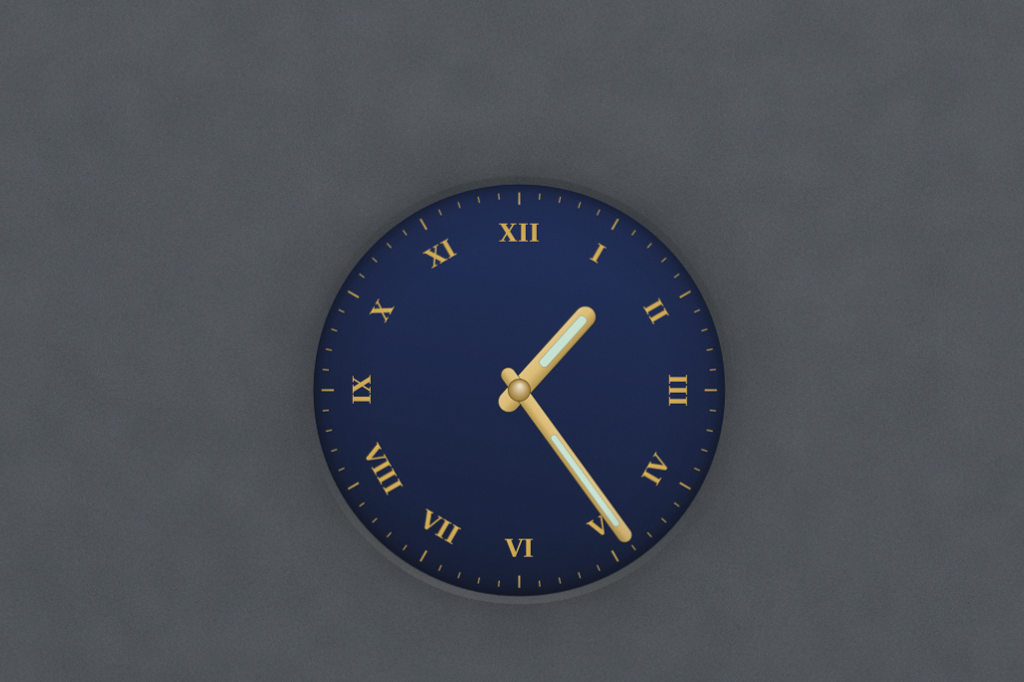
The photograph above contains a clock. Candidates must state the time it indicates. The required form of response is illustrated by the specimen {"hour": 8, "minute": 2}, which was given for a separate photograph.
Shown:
{"hour": 1, "minute": 24}
